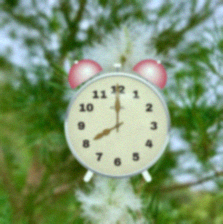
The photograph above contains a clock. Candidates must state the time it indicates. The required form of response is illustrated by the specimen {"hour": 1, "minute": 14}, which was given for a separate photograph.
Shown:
{"hour": 8, "minute": 0}
